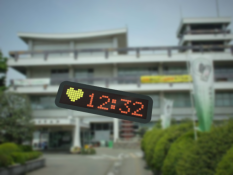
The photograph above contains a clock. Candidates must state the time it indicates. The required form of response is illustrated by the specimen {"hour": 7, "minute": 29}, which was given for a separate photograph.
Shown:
{"hour": 12, "minute": 32}
